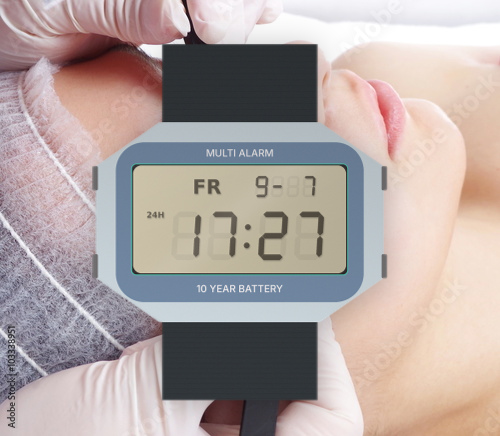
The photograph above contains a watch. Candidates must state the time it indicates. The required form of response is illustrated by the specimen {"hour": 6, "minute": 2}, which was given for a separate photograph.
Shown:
{"hour": 17, "minute": 27}
